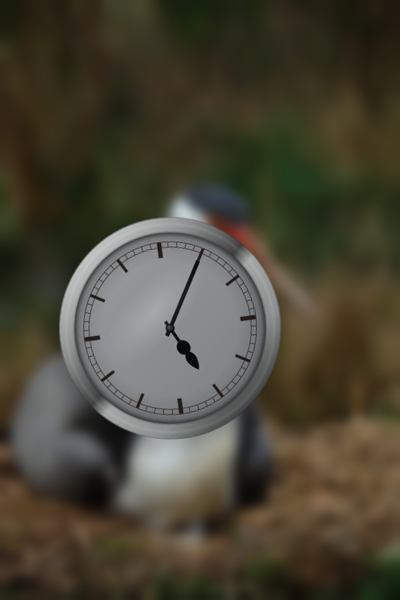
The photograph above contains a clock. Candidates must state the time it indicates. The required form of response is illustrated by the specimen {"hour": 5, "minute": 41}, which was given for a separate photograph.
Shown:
{"hour": 5, "minute": 5}
